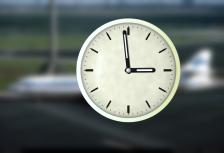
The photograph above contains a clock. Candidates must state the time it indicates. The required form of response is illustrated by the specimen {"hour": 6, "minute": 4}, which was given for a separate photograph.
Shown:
{"hour": 2, "minute": 59}
